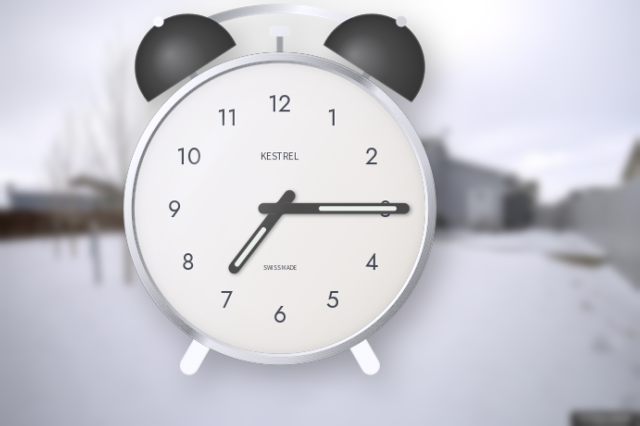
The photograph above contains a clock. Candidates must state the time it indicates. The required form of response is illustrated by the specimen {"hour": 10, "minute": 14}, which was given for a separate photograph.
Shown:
{"hour": 7, "minute": 15}
